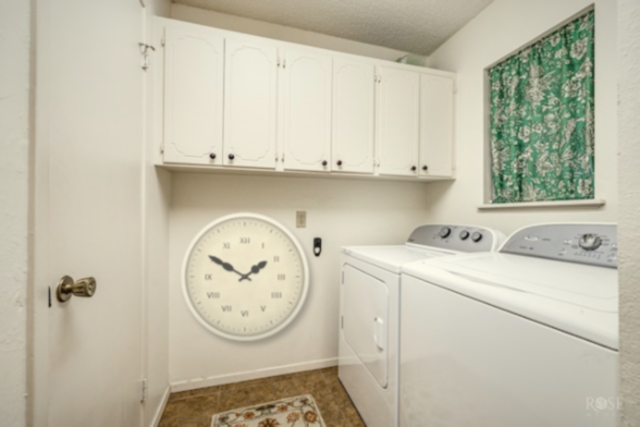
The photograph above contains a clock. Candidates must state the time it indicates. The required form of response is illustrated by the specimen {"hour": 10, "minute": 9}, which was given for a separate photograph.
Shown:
{"hour": 1, "minute": 50}
